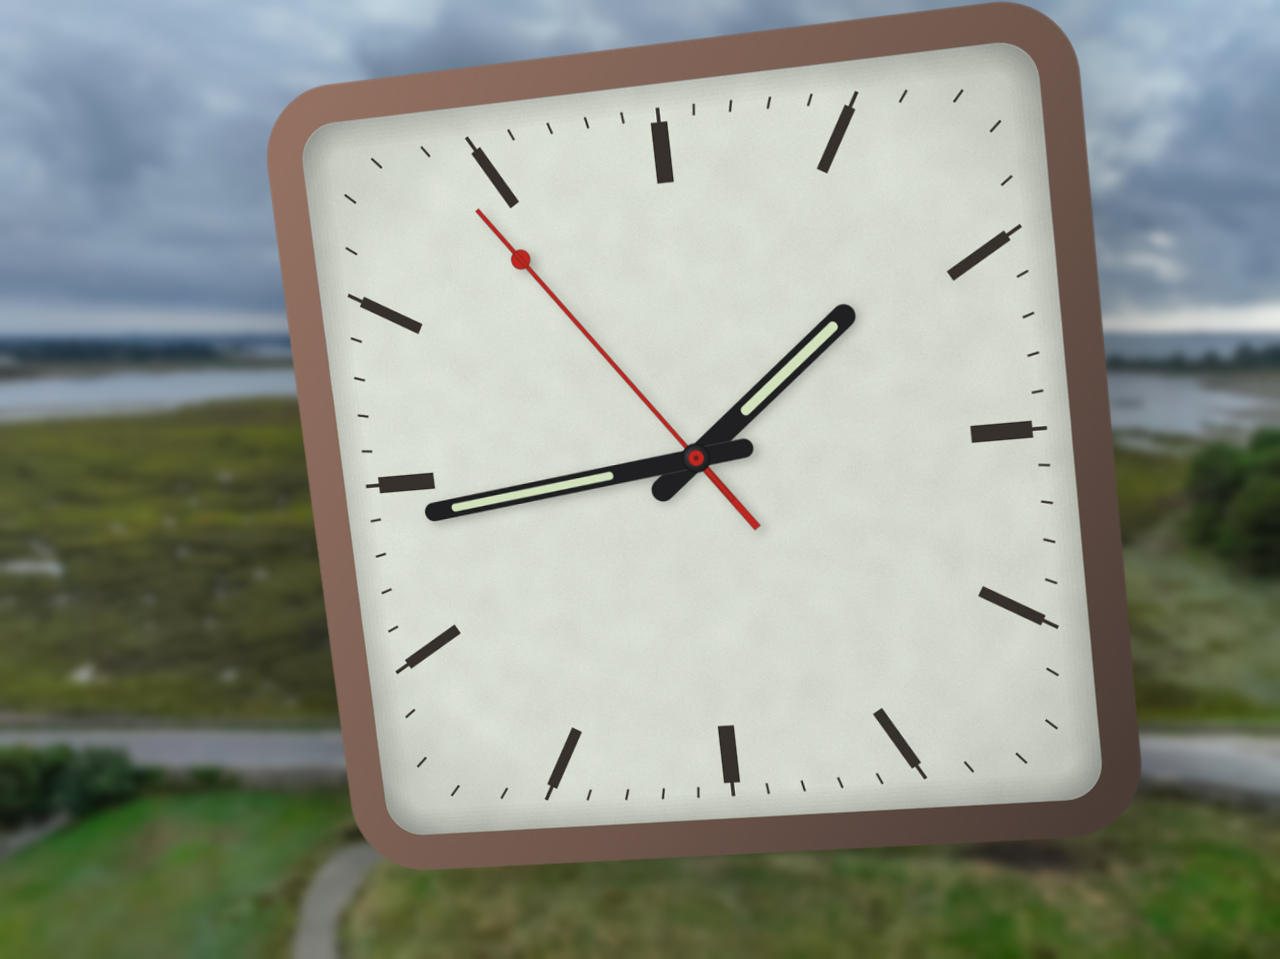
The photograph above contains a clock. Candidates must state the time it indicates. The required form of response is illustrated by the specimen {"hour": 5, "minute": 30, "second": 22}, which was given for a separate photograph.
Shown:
{"hour": 1, "minute": 43, "second": 54}
